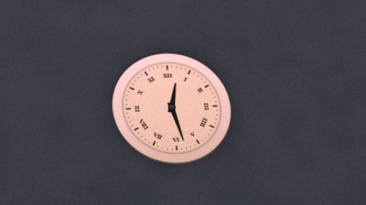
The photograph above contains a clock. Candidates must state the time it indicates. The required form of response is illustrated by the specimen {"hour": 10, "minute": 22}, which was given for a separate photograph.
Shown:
{"hour": 12, "minute": 28}
